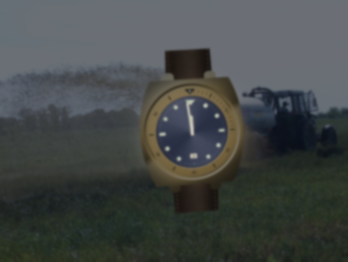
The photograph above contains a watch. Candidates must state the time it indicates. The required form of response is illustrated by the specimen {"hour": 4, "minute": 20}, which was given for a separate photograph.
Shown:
{"hour": 11, "minute": 59}
